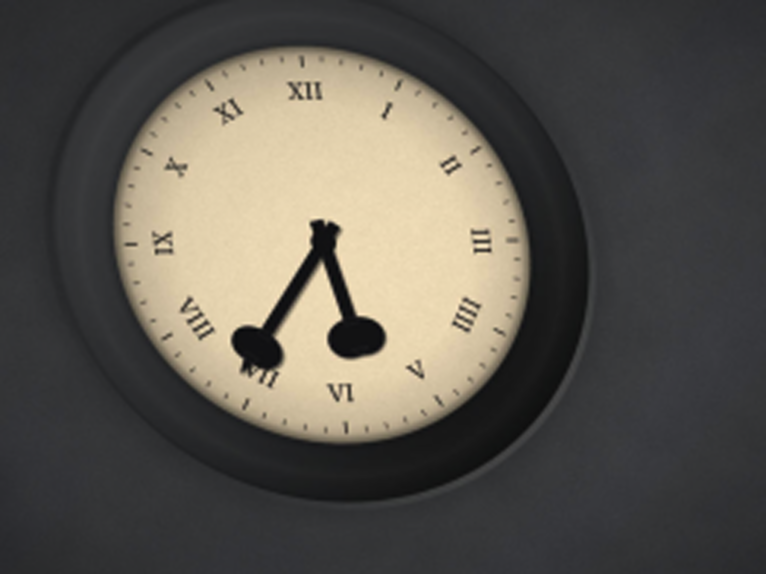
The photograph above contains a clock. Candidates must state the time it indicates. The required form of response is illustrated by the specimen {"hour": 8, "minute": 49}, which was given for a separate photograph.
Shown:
{"hour": 5, "minute": 36}
